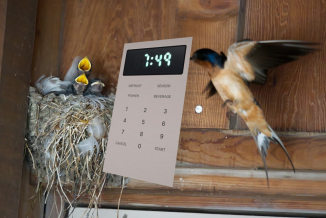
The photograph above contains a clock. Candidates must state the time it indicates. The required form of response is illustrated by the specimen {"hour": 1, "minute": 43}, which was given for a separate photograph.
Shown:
{"hour": 7, "minute": 49}
